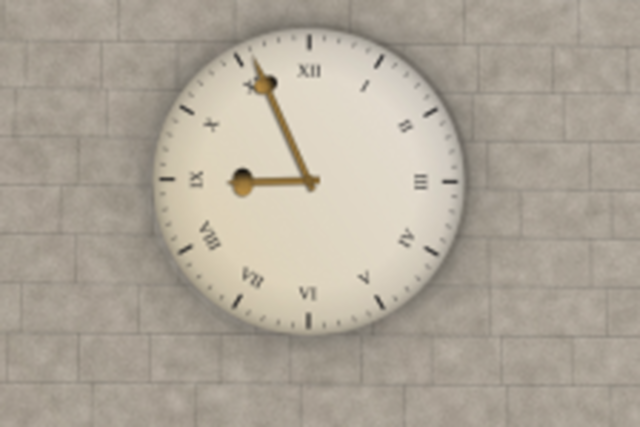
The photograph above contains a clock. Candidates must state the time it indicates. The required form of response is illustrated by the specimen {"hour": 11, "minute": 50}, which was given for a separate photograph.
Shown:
{"hour": 8, "minute": 56}
